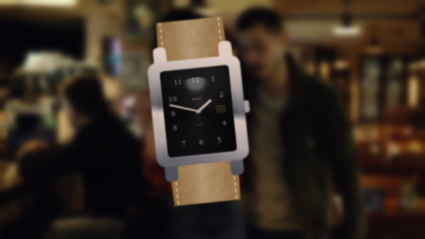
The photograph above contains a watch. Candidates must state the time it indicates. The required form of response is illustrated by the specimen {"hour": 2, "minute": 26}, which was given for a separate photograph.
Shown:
{"hour": 1, "minute": 48}
